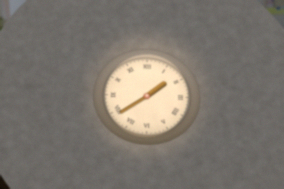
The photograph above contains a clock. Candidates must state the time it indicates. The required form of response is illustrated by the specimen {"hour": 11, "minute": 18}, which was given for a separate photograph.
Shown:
{"hour": 1, "minute": 39}
